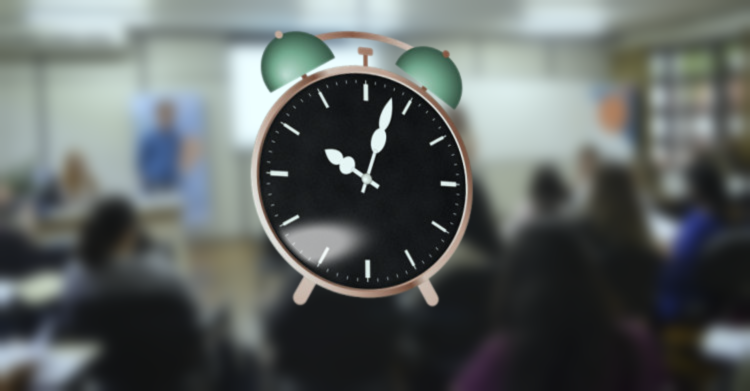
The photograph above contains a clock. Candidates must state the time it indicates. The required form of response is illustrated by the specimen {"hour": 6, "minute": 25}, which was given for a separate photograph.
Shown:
{"hour": 10, "minute": 3}
